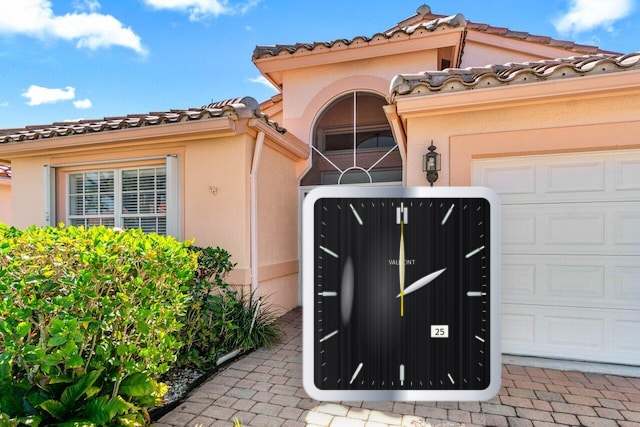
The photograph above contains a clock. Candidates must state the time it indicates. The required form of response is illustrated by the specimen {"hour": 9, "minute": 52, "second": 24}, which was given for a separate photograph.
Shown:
{"hour": 2, "minute": 0, "second": 0}
